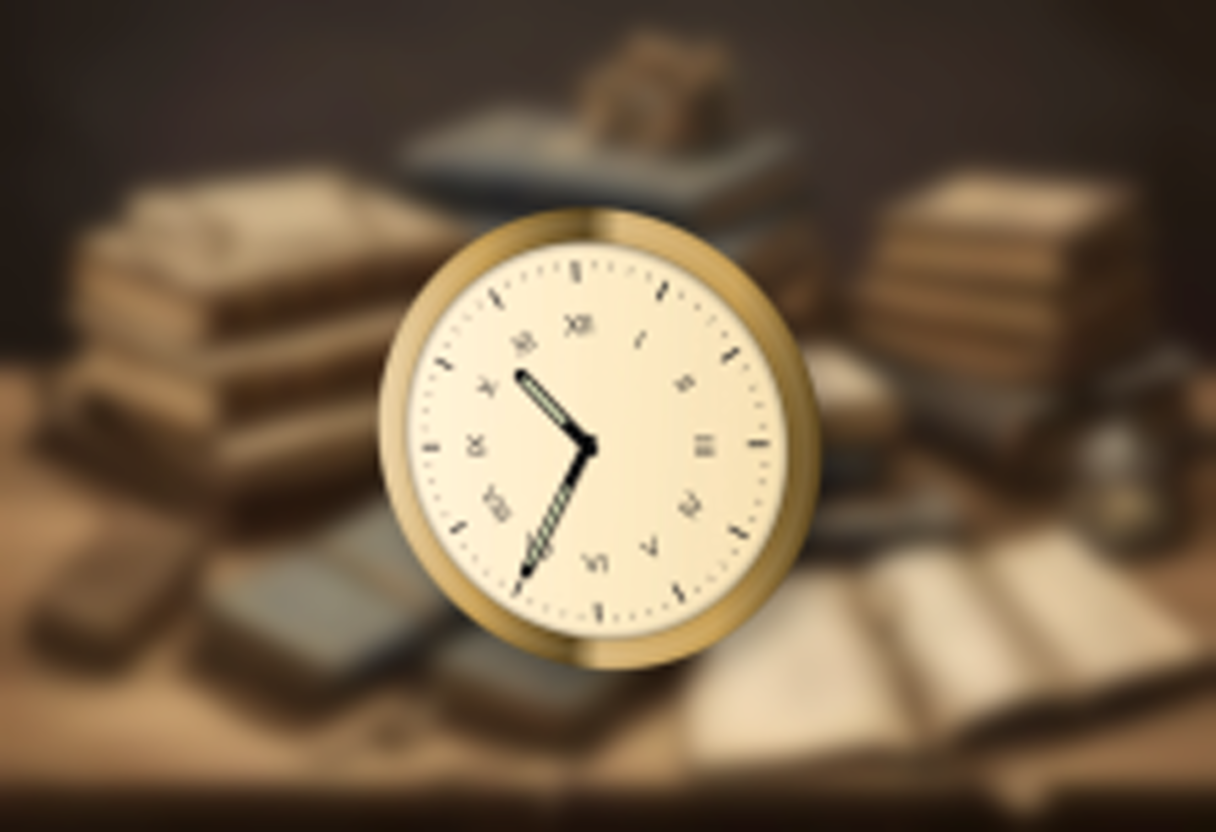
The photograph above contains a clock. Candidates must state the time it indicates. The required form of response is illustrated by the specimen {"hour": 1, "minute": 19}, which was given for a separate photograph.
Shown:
{"hour": 10, "minute": 35}
